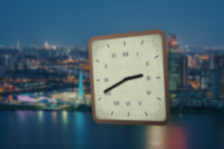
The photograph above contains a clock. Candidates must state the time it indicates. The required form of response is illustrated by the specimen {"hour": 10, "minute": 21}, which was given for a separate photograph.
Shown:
{"hour": 2, "minute": 41}
